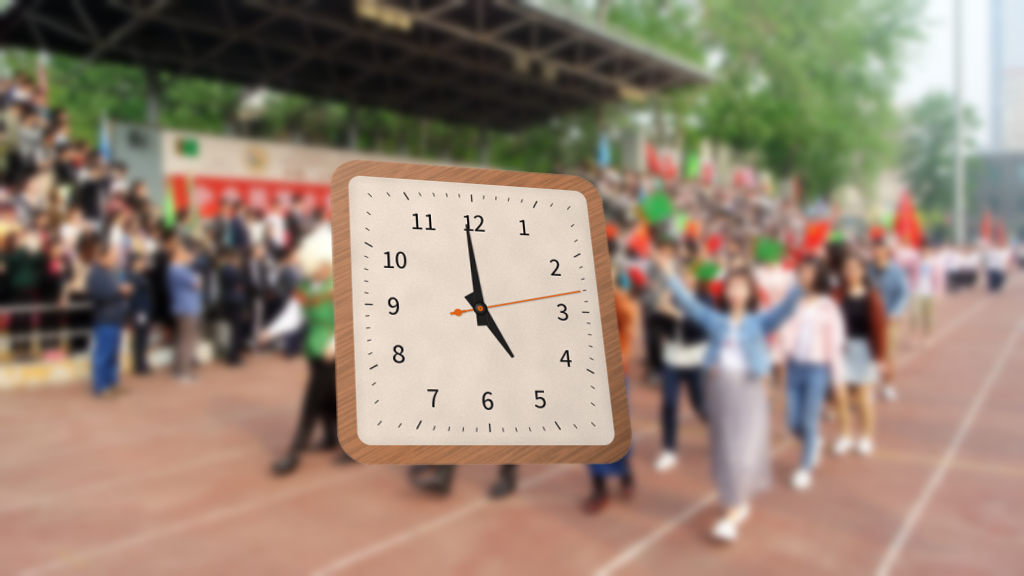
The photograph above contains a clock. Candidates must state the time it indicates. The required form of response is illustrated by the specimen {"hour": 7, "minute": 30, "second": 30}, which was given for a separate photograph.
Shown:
{"hour": 4, "minute": 59, "second": 13}
